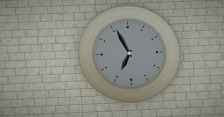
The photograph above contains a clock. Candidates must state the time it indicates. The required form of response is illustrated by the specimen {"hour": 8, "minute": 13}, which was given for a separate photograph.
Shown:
{"hour": 6, "minute": 56}
